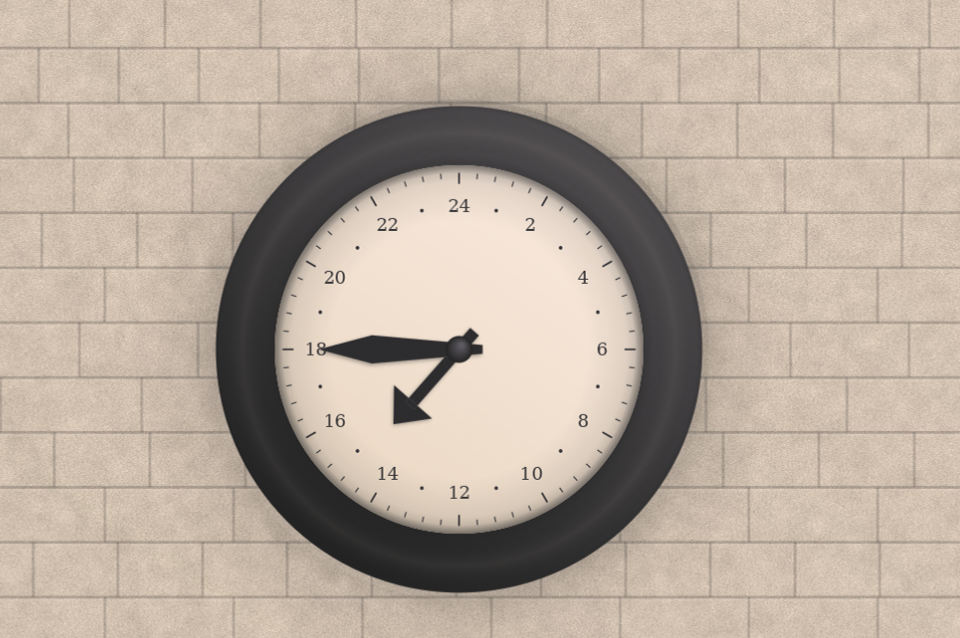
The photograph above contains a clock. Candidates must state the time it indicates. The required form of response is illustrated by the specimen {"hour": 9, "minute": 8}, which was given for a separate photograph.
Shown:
{"hour": 14, "minute": 45}
